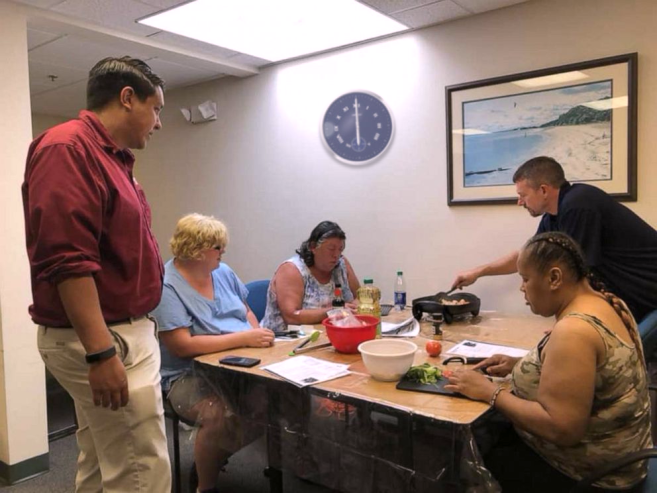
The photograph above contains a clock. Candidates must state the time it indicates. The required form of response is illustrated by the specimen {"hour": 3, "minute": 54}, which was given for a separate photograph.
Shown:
{"hour": 6, "minute": 0}
